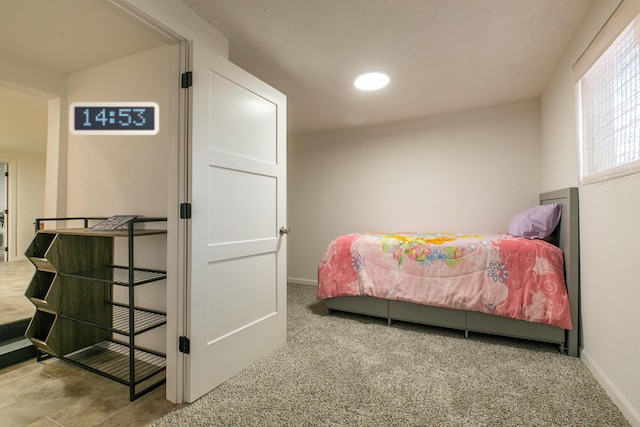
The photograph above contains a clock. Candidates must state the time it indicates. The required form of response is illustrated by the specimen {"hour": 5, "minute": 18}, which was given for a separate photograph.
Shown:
{"hour": 14, "minute": 53}
